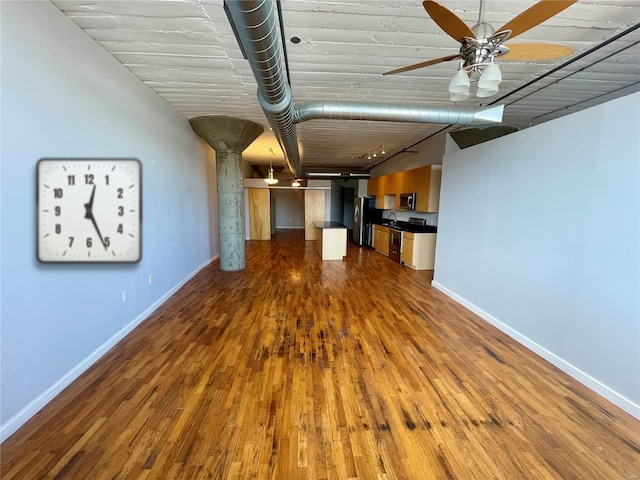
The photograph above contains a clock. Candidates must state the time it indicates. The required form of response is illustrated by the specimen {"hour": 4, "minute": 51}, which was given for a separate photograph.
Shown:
{"hour": 12, "minute": 26}
